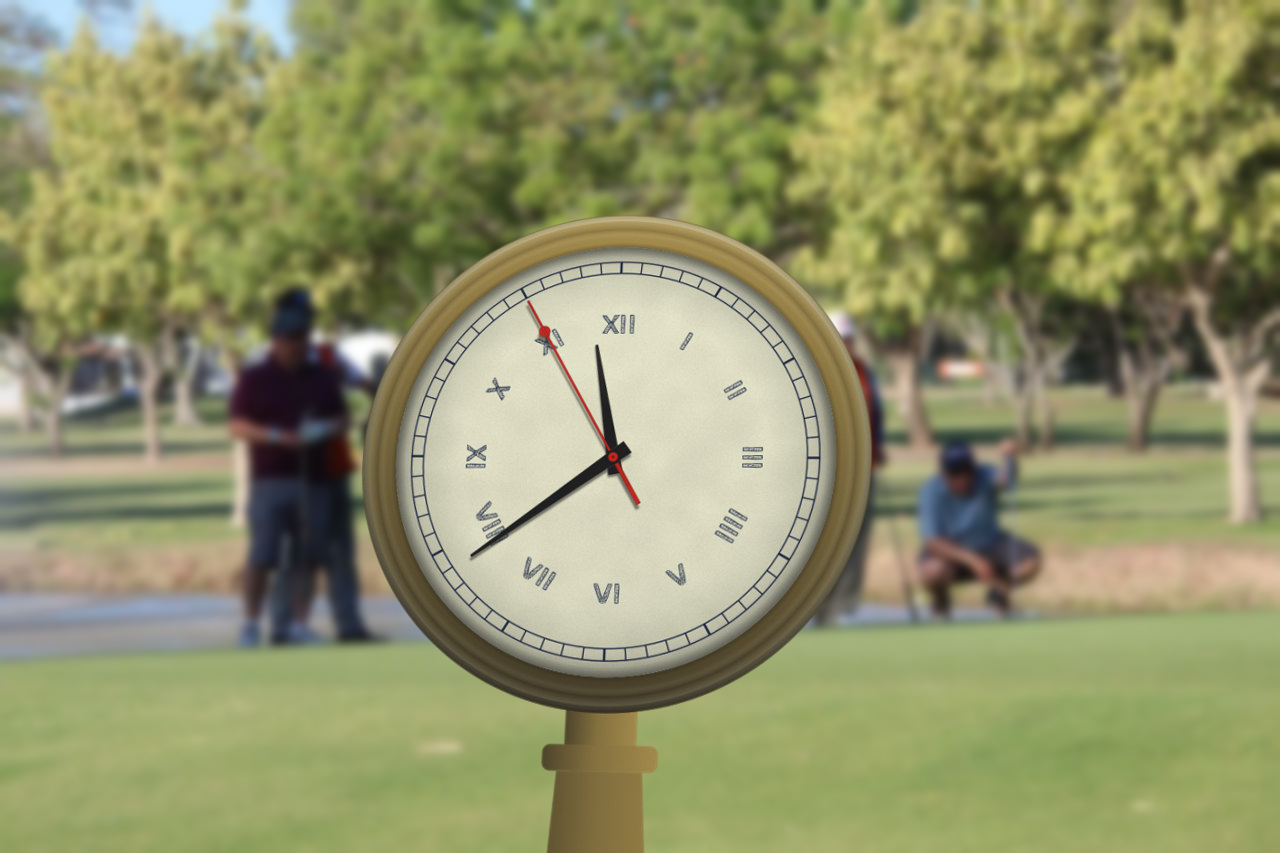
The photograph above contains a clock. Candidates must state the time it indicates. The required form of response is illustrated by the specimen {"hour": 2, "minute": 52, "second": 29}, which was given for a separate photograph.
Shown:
{"hour": 11, "minute": 38, "second": 55}
